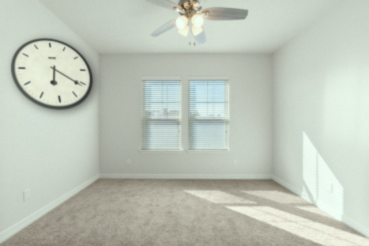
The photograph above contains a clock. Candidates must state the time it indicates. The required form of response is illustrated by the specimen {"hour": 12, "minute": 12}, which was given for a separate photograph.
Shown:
{"hour": 6, "minute": 21}
